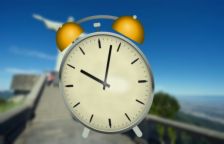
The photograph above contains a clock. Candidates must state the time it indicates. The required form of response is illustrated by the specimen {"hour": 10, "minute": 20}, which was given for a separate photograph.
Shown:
{"hour": 10, "minute": 3}
